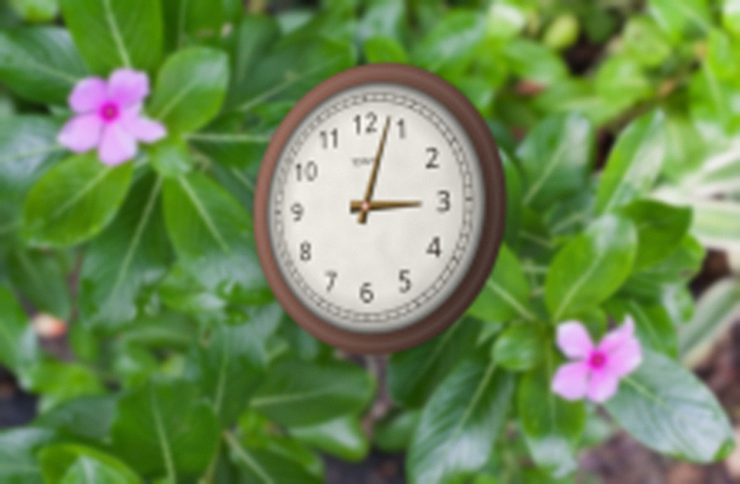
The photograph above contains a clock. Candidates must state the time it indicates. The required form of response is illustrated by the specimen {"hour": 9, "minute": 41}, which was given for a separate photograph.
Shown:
{"hour": 3, "minute": 3}
